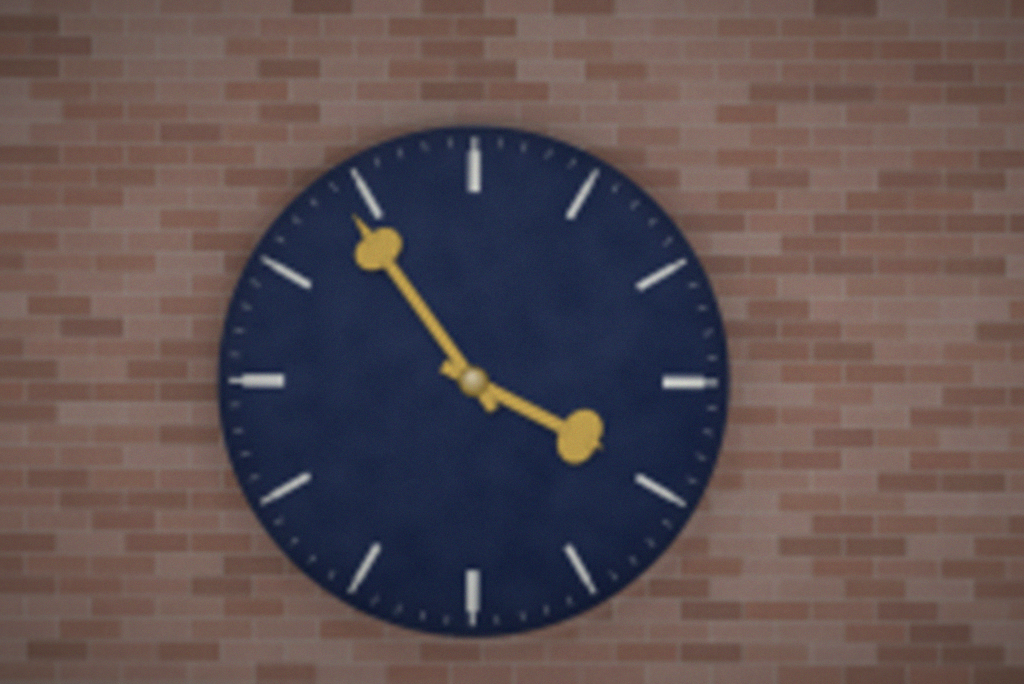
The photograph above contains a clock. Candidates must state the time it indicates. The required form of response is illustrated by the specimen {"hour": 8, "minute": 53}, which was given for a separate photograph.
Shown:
{"hour": 3, "minute": 54}
